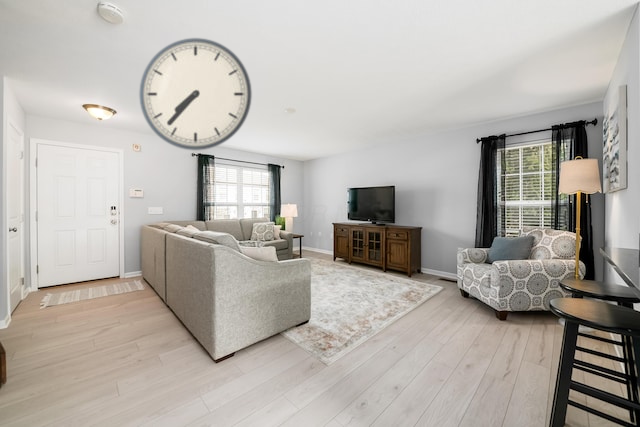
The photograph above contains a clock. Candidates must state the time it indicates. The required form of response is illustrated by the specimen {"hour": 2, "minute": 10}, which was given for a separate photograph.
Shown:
{"hour": 7, "minute": 37}
